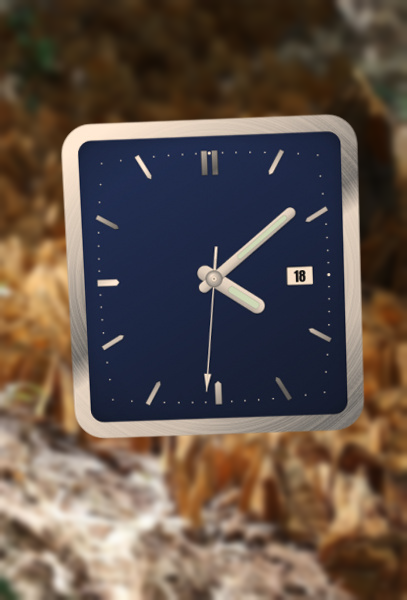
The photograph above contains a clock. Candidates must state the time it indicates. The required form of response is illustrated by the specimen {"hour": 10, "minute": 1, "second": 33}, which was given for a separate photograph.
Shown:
{"hour": 4, "minute": 8, "second": 31}
